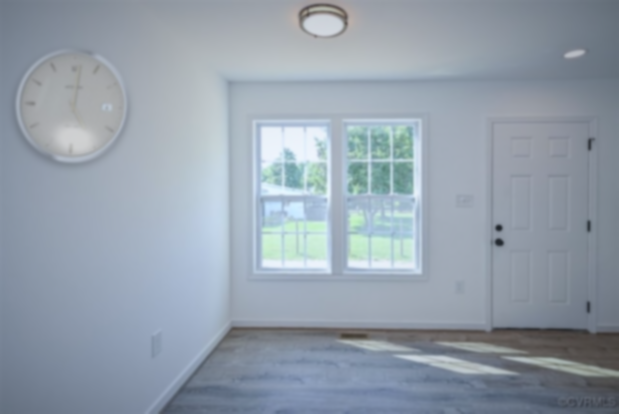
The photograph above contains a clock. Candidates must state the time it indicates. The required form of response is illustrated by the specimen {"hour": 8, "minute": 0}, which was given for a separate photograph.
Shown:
{"hour": 5, "minute": 1}
